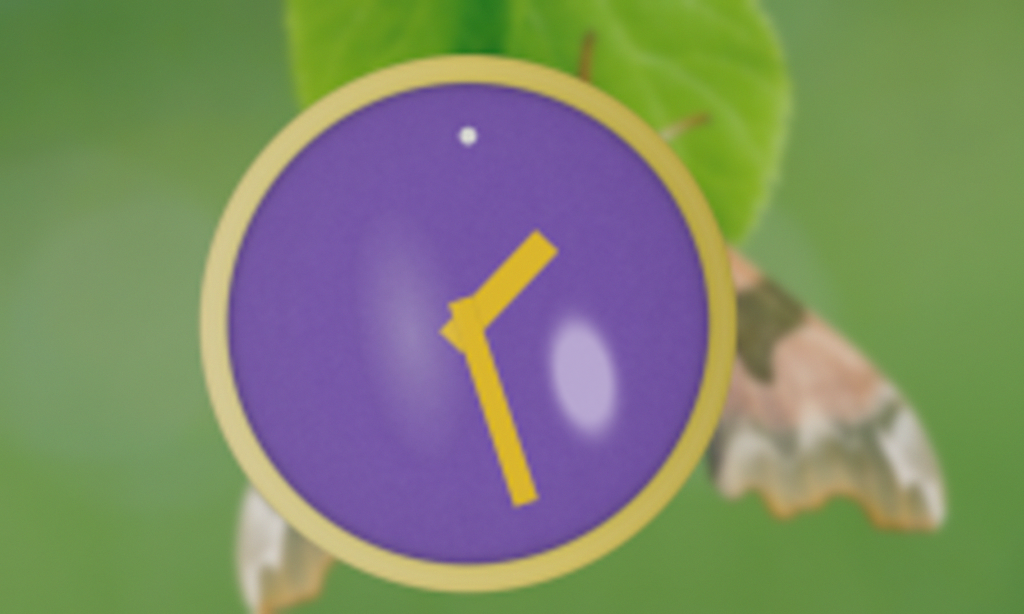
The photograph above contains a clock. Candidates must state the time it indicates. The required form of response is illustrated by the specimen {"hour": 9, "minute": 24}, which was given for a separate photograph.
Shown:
{"hour": 1, "minute": 27}
